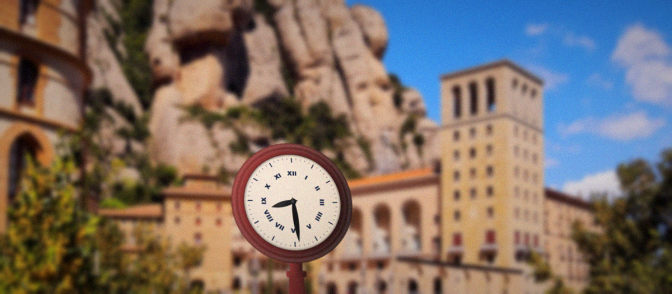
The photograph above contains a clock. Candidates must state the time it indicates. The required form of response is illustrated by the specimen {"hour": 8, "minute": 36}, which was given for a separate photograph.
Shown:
{"hour": 8, "minute": 29}
